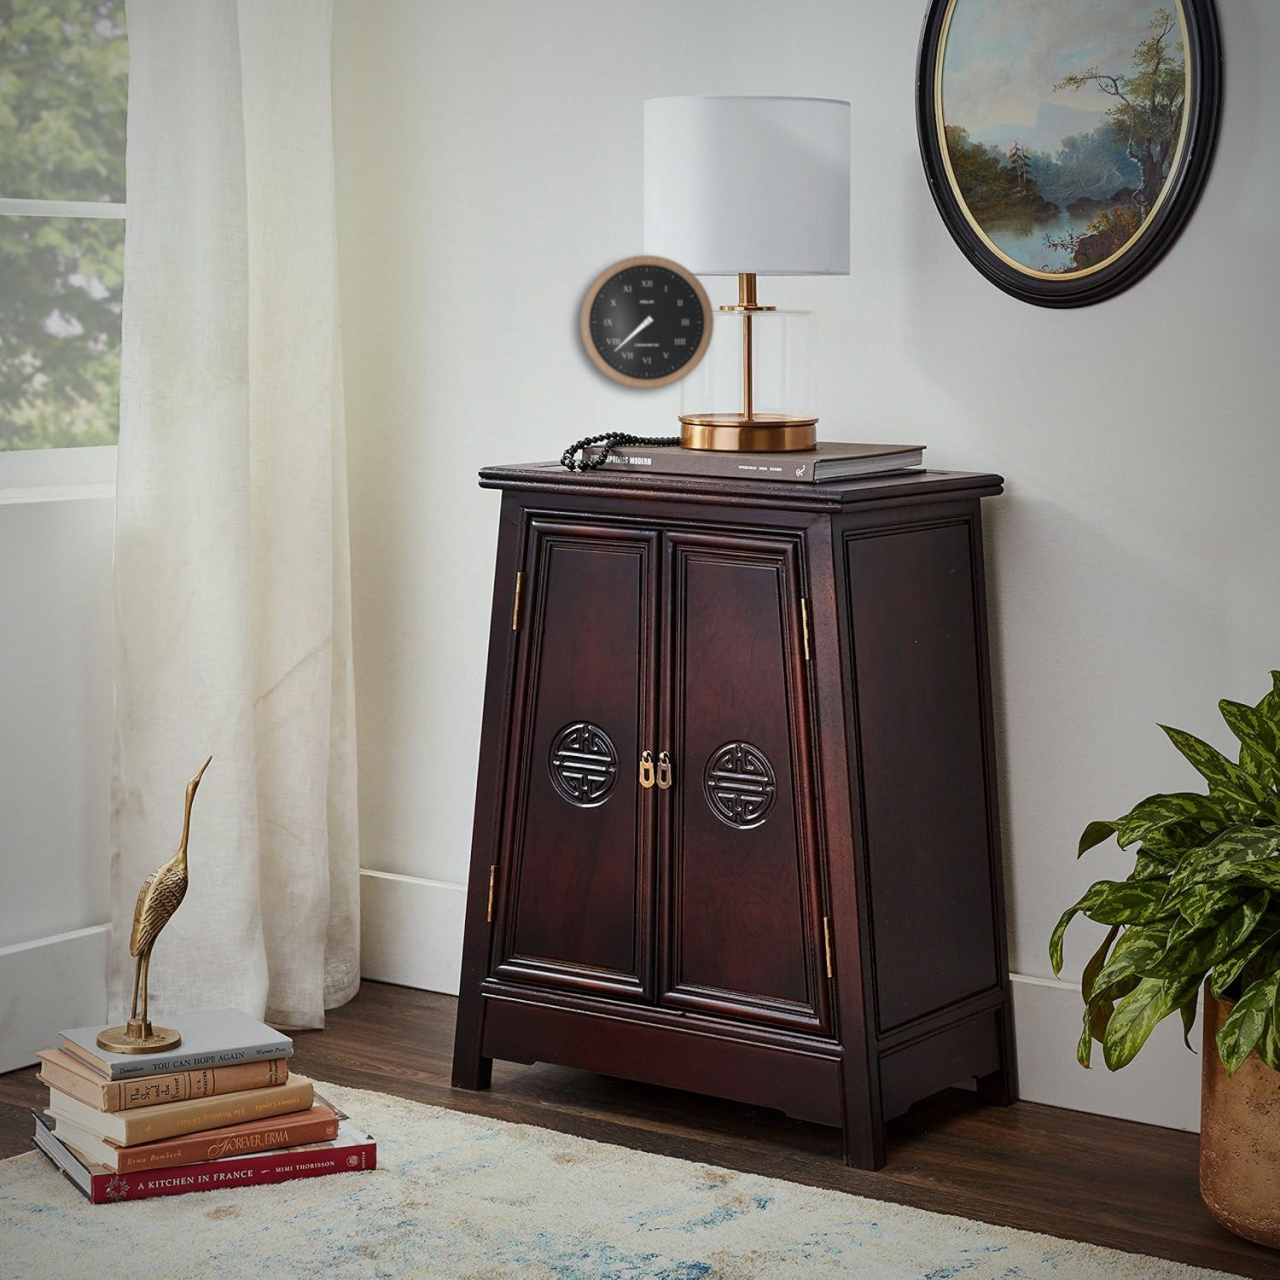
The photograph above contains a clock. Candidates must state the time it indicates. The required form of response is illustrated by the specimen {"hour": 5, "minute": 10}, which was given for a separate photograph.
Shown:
{"hour": 7, "minute": 38}
